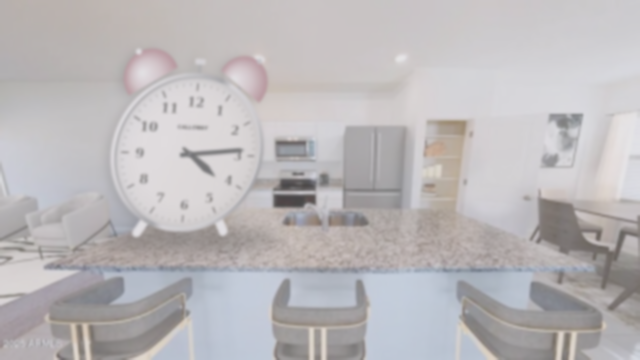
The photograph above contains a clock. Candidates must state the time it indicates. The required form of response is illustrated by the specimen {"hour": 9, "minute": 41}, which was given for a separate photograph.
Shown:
{"hour": 4, "minute": 14}
